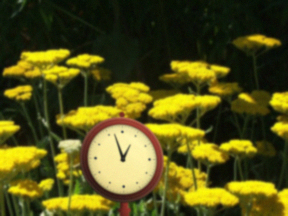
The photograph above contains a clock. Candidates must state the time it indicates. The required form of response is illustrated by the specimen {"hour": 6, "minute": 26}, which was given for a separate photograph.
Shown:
{"hour": 12, "minute": 57}
